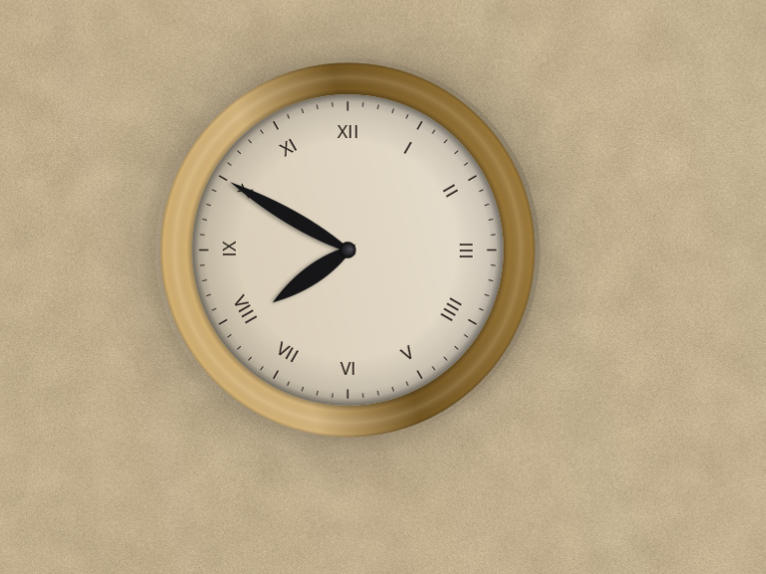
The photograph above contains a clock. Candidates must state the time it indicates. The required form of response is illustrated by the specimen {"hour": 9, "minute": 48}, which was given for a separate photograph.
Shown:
{"hour": 7, "minute": 50}
